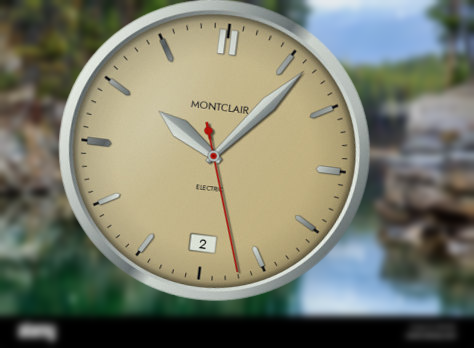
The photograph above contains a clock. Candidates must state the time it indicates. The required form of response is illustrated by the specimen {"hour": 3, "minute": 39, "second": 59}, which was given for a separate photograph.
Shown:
{"hour": 10, "minute": 6, "second": 27}
